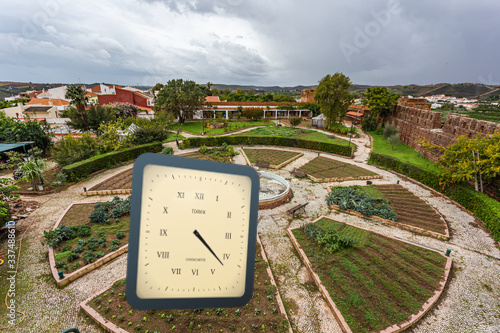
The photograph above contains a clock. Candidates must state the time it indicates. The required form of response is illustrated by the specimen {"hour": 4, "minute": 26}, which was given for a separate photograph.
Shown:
{"hour": 4, "minute": 22}
